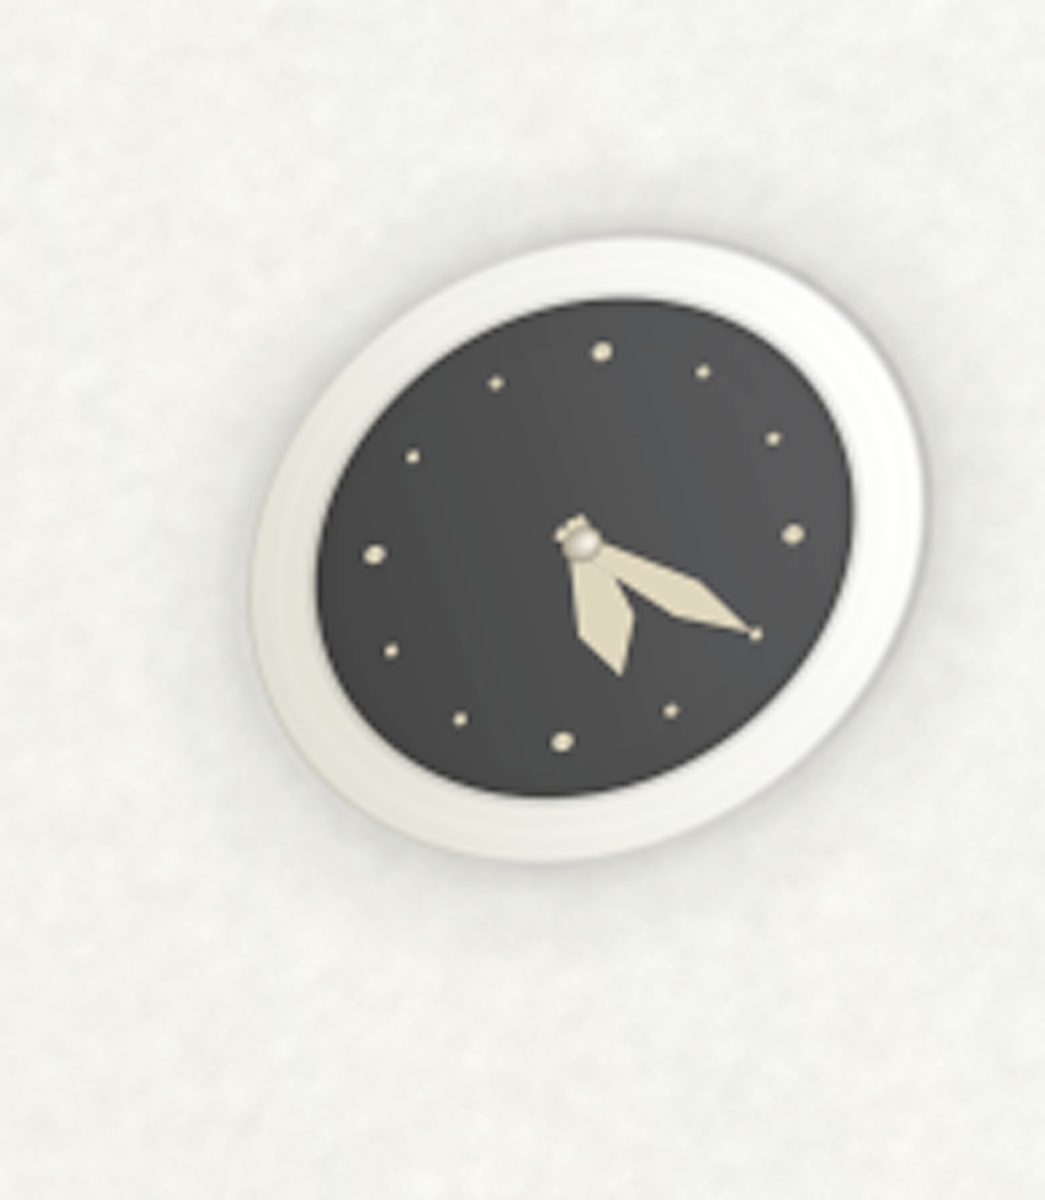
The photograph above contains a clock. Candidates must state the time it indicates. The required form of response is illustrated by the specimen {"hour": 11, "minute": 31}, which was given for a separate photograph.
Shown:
{"hour": 5, "minute": 20}
